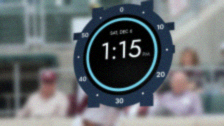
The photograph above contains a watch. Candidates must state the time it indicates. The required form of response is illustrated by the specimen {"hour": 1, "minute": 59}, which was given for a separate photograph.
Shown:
{"hour": 1, "minute": 15}
